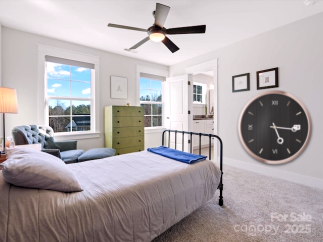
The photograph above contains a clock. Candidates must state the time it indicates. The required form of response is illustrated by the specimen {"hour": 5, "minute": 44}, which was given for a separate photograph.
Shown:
{"hour": 5, "minute": 16}
